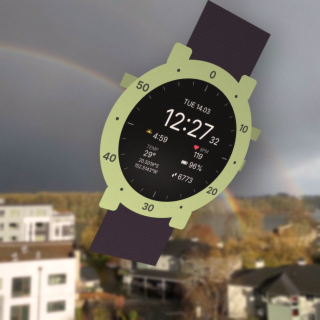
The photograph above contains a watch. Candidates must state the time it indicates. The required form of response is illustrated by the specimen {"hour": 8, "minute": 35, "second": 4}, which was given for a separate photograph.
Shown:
{"hour": 12, "minute": 27, "second": 32}
